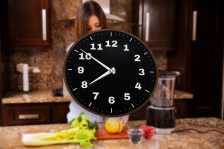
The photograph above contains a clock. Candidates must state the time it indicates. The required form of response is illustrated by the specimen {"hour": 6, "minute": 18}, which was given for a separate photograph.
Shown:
{"hour": 7, "minute": 51}
